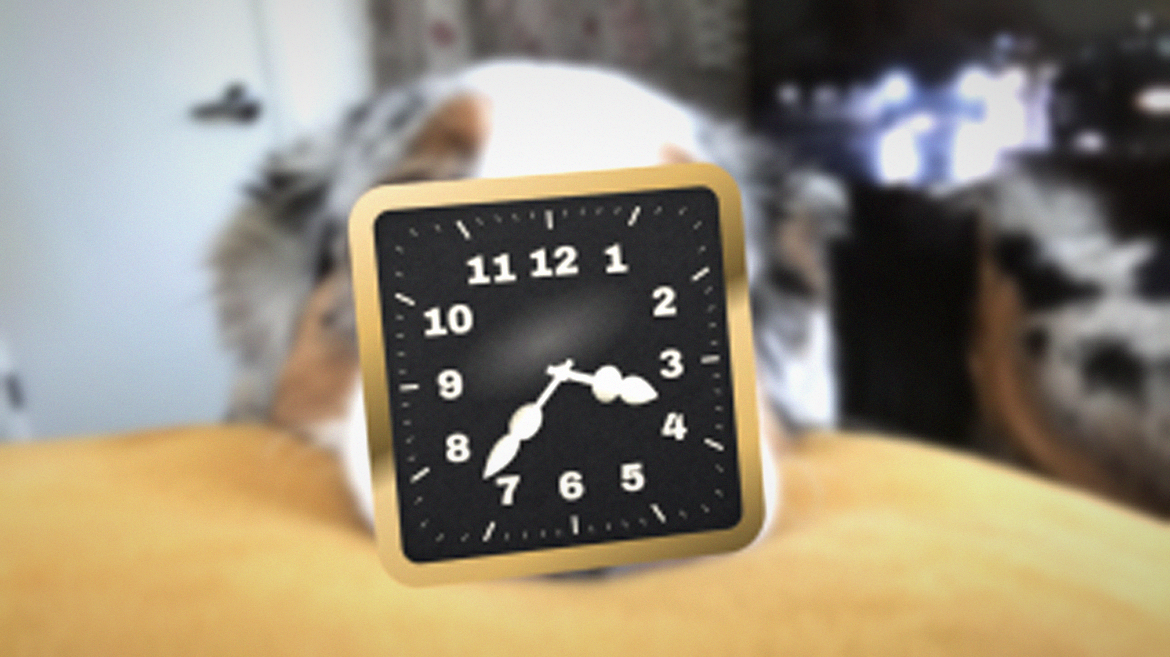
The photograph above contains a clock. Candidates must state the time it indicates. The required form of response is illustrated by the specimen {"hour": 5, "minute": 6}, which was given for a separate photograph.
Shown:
{"hour": 3, "minute": 37}
